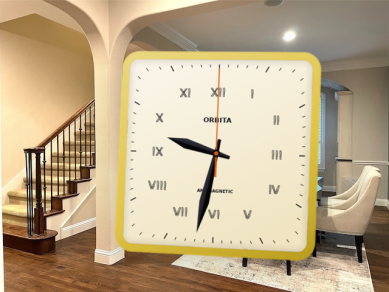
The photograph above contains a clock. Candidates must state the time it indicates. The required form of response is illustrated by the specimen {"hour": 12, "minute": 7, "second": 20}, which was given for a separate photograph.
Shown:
{"hour": 9, "minute": 32, "second": 0}
